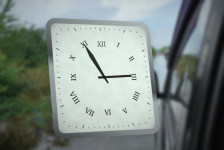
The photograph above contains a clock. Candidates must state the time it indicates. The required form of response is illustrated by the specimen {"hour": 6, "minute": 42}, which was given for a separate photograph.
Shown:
{"hour": 2, "minute": 55}
